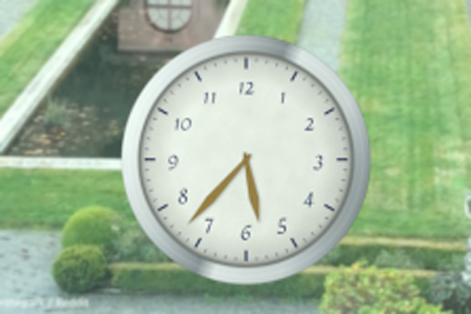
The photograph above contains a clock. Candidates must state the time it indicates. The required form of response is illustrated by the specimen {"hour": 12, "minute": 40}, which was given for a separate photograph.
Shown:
{"hour": 5, "minute": 37}
